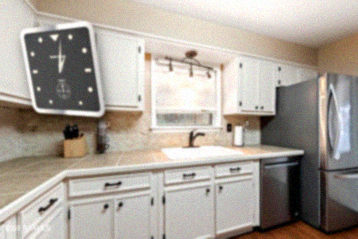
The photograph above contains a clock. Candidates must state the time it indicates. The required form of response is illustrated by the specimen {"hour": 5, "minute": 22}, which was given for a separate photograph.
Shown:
{"hour": 1, "minute": 2}
